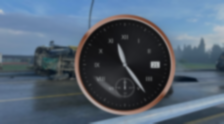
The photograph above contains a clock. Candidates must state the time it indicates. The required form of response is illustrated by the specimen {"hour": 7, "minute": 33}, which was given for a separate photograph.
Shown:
{"hour": 11, "minute": 24}
